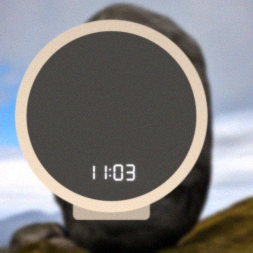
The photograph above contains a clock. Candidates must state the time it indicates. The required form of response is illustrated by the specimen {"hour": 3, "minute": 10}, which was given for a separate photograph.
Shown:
{"hour": 11, "minute": 3}
